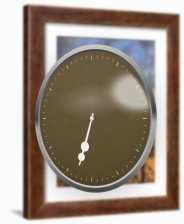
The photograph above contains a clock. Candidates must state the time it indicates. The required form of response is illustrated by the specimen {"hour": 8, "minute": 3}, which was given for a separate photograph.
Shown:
{"hour": 6, "minute": 33}
